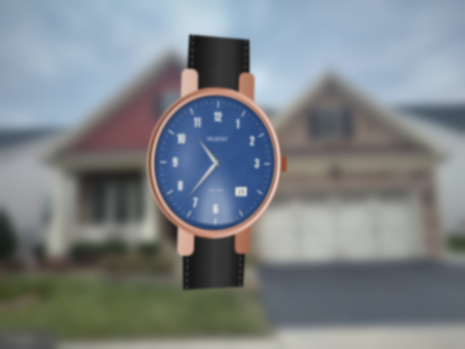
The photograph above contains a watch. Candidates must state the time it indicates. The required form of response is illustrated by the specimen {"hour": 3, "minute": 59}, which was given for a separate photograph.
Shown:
{"hour": 10, "minute": 37}
